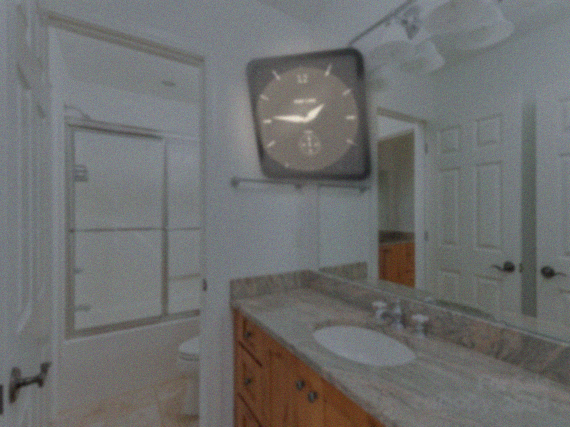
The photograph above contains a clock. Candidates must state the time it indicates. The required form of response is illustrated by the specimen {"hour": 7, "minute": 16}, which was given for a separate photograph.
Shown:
{"hour": 1, "minute": 46}
